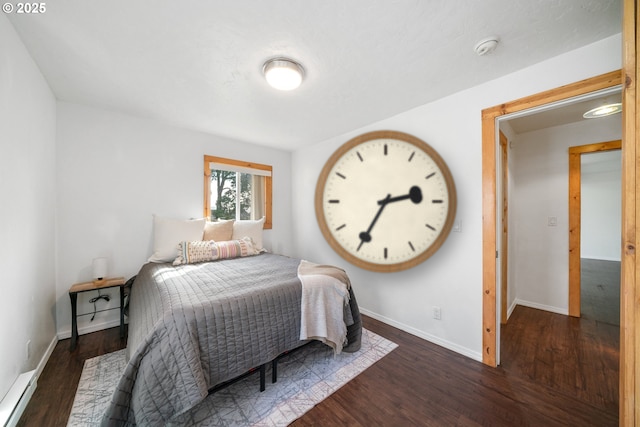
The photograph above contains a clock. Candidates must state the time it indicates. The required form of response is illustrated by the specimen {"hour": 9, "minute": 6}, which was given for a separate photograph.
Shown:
{"hour": 2, "minute": 35}
